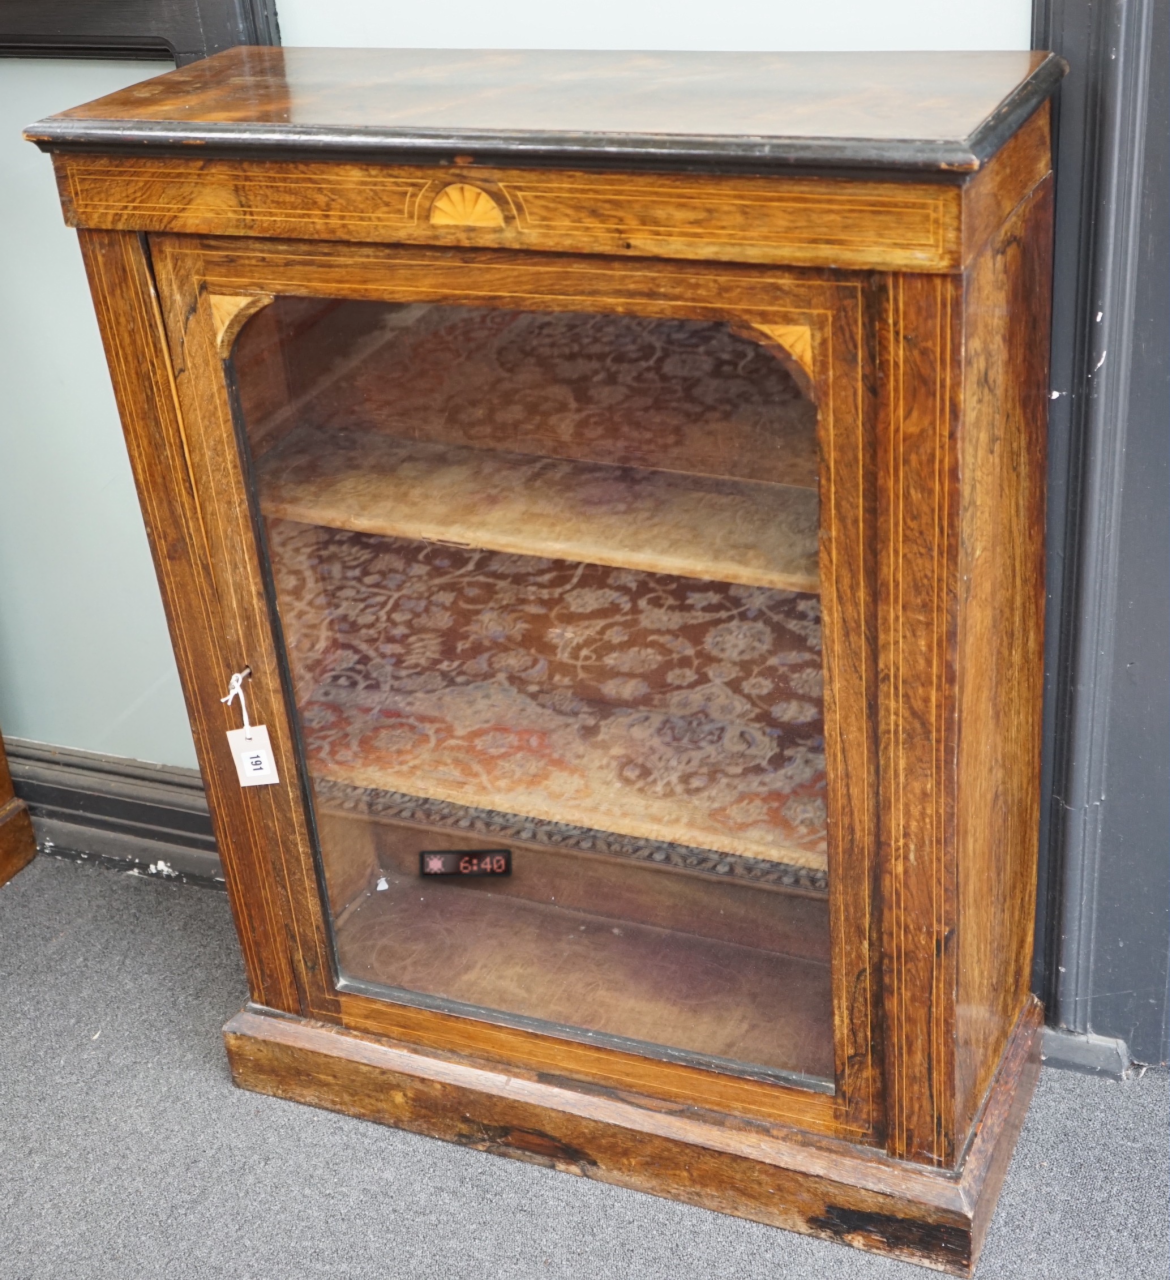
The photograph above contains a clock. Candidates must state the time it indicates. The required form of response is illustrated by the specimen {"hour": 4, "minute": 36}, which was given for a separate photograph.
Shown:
{"hour": 6, "minute": 40}
